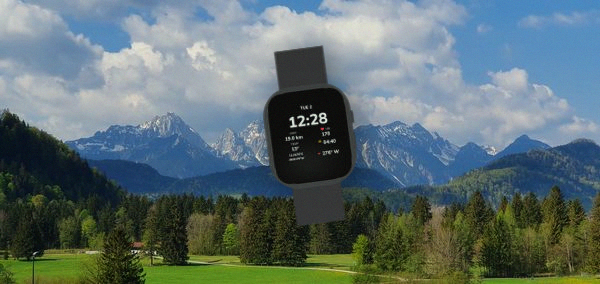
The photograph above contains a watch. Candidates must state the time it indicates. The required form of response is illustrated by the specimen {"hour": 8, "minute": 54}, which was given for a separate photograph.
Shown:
{"hour": 12, "minute": 28}
